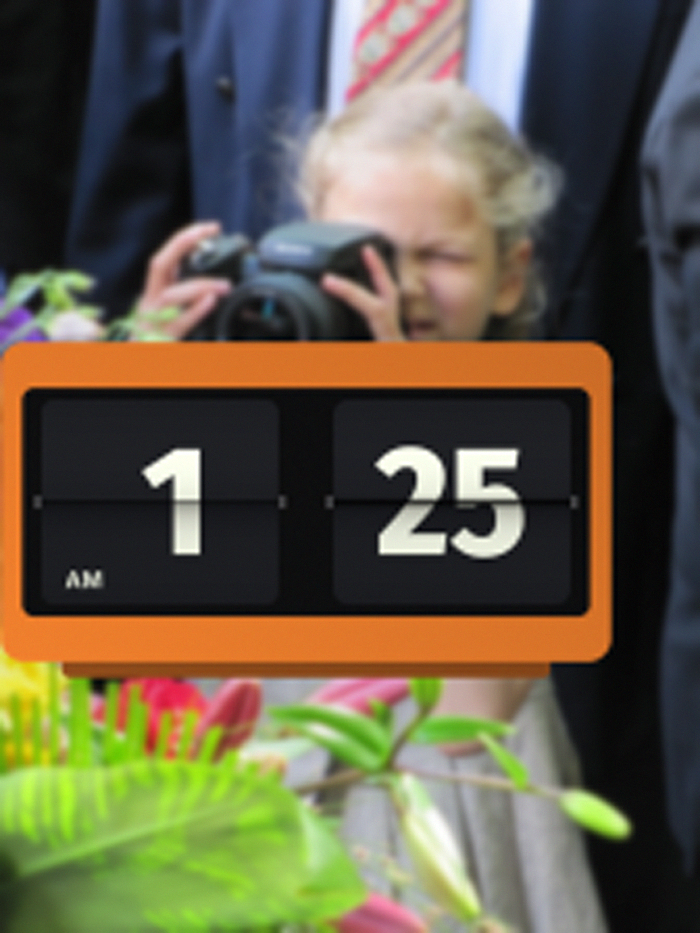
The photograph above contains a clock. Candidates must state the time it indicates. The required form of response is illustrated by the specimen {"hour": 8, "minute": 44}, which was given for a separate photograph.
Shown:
{"hour": 1, "minute": 25}
